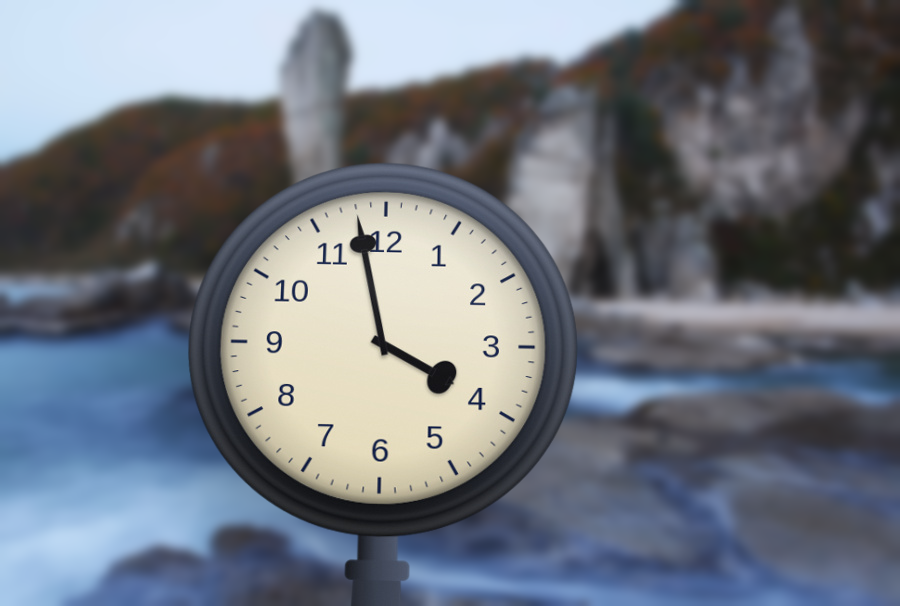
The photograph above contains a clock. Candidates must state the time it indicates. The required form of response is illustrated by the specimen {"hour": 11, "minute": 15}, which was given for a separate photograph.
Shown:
{"hour": 3, "minute": 58}
